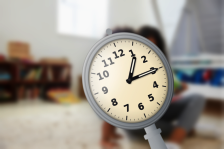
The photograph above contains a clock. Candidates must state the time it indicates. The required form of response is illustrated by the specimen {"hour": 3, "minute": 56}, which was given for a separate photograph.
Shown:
{"hour": 1, "minute": 15}
